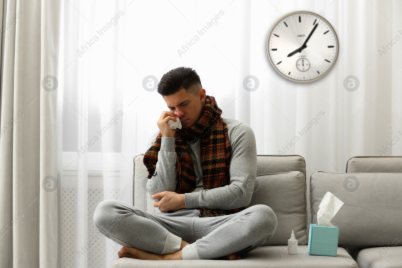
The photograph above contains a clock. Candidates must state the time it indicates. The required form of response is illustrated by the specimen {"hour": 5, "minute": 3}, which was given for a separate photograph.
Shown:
{"hour": 8, "minute": 6}
